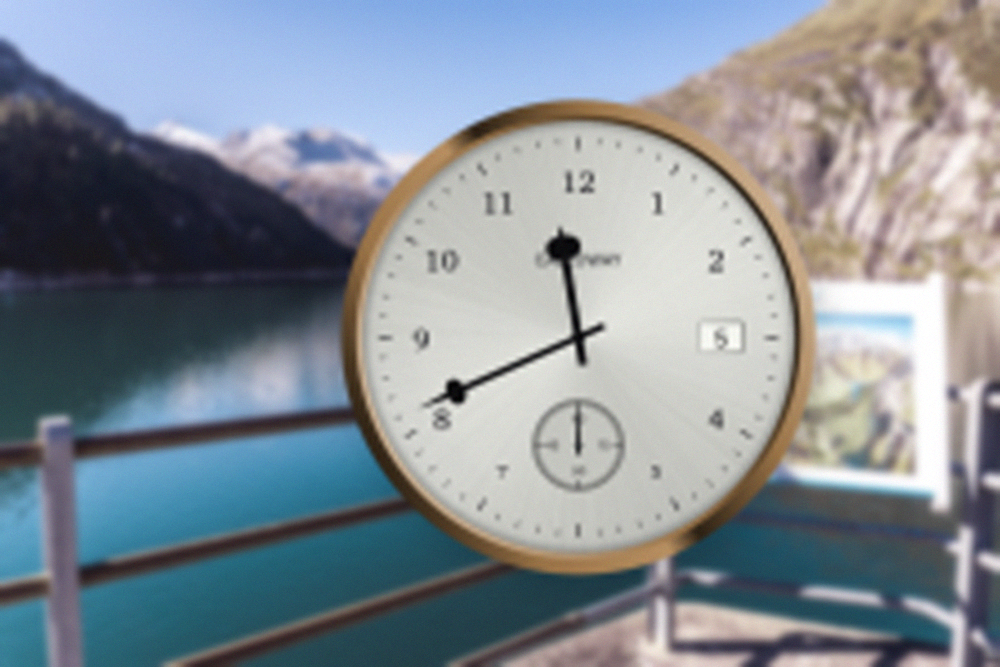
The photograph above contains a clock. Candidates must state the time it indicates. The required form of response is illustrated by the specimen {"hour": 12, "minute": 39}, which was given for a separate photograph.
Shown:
{"hour": 11, "minute": 41}
